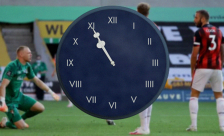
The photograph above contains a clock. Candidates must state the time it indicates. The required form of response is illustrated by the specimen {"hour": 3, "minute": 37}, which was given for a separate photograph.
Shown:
{"hour": 10, "minute": 55}
